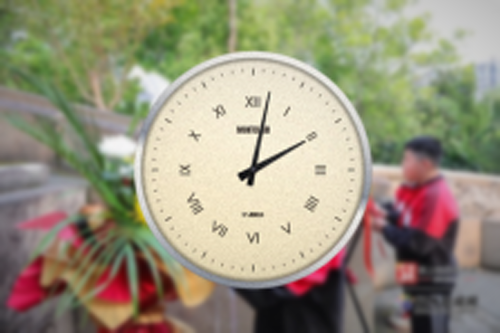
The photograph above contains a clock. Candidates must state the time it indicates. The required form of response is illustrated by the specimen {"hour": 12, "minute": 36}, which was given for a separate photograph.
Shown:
{"hour": 2, "minute": 2}
